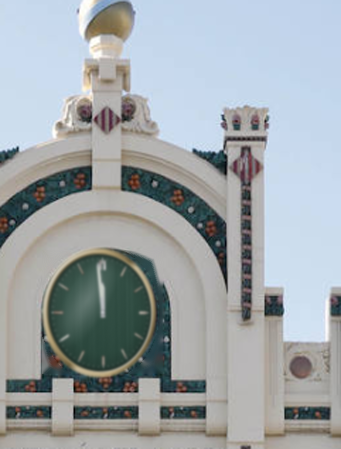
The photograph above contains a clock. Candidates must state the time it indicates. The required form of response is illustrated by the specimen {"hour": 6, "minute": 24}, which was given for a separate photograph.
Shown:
{"hour": 11, "minute": 59}
